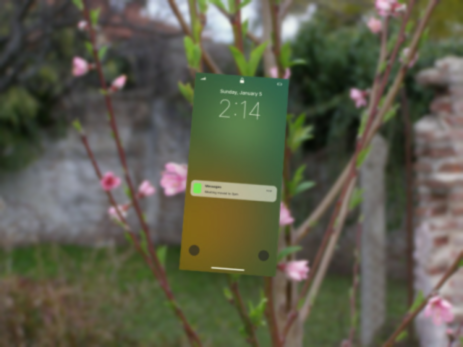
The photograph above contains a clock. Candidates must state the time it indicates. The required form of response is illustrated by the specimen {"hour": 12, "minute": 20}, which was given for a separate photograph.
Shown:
{"hour": 2, "minute": 14}
